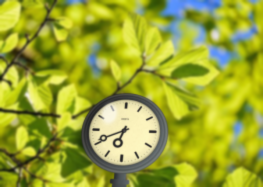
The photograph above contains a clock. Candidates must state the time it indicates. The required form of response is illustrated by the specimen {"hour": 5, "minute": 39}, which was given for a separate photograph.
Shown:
{"hour": 6, "minute": 41}
